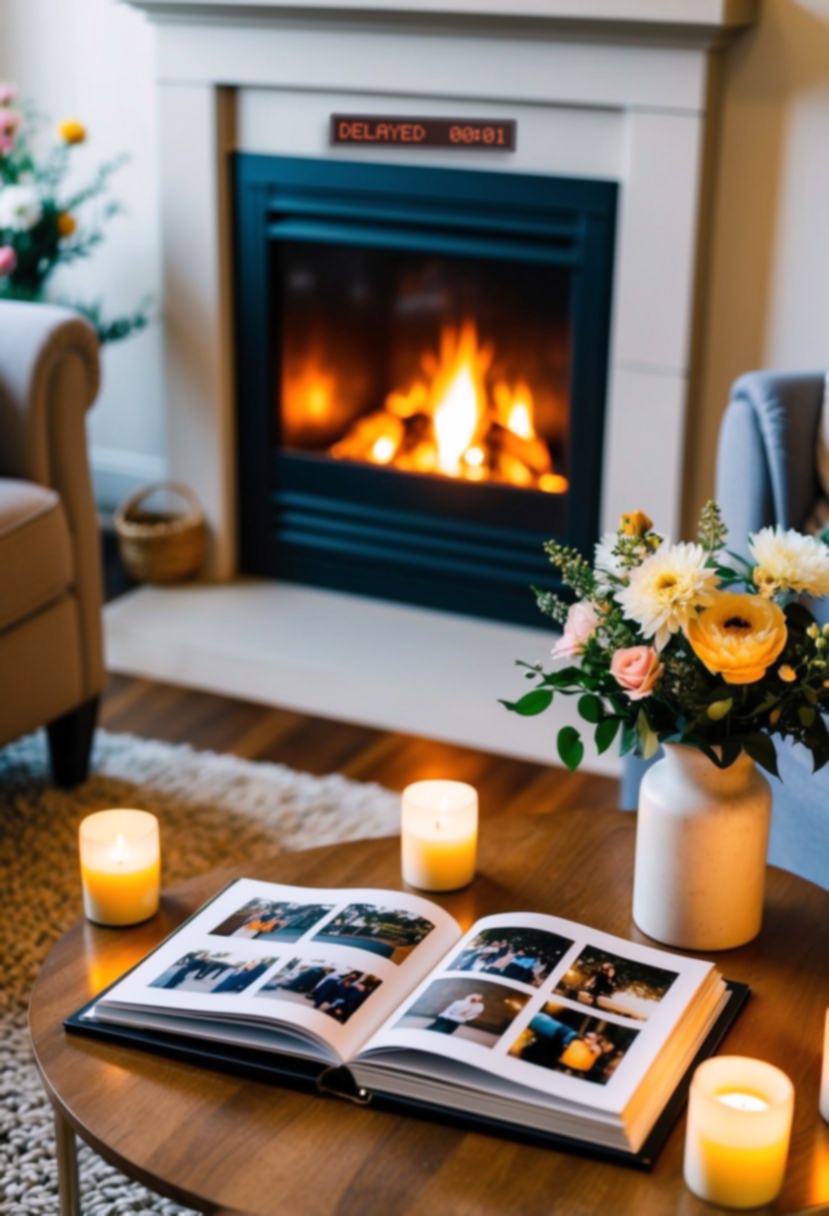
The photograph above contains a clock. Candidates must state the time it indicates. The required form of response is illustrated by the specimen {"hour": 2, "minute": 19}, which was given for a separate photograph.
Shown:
{"hour": 0, "minute": 1}
